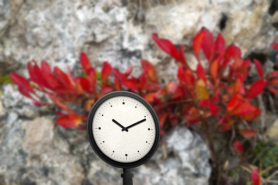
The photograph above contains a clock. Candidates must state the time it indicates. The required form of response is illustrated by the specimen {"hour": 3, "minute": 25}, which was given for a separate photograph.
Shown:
{"hour": 10, "minute": 11}
